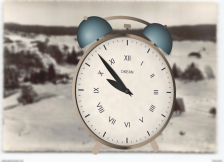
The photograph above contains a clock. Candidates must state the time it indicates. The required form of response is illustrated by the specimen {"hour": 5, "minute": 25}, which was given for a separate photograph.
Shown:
{"hour": 9, "minute": 53}
